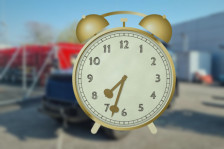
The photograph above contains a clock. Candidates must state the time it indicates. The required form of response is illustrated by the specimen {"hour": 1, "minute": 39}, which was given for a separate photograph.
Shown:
{"hour": 7, "minute": 33}
